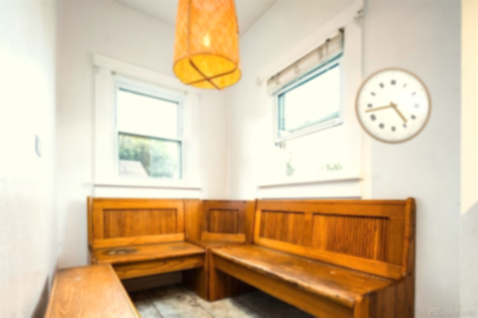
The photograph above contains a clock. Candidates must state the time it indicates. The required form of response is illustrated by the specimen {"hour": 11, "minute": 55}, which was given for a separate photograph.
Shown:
{"hour": 4, "minute": 43}
